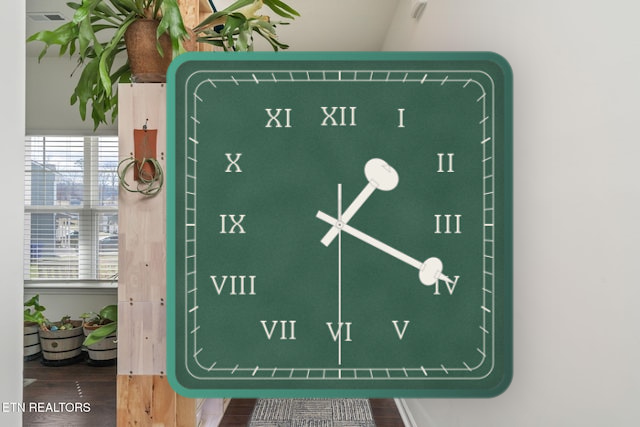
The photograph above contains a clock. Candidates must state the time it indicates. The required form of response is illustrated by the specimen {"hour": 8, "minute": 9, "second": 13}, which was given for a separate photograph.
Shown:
{"hour": 1, "minute": 19, "second": 30}
